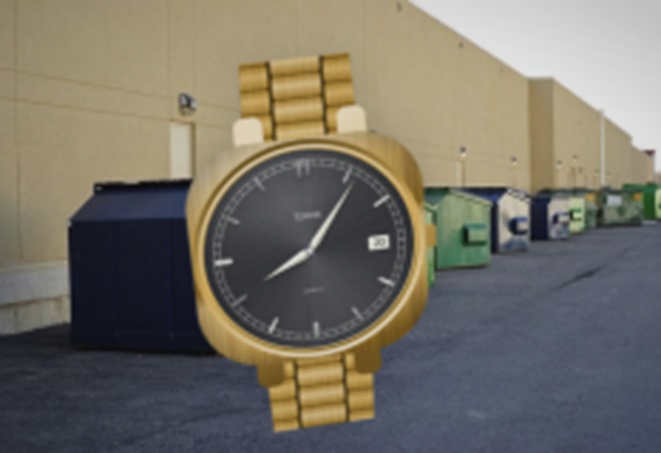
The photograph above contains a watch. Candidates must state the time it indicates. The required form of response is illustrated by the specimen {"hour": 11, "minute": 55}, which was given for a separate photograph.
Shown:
{"hour": 8, "minute": 6}
